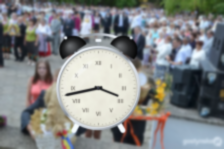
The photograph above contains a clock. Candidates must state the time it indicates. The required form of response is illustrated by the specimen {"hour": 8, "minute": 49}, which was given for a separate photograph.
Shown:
{"hour": 3, "minute": 43}
